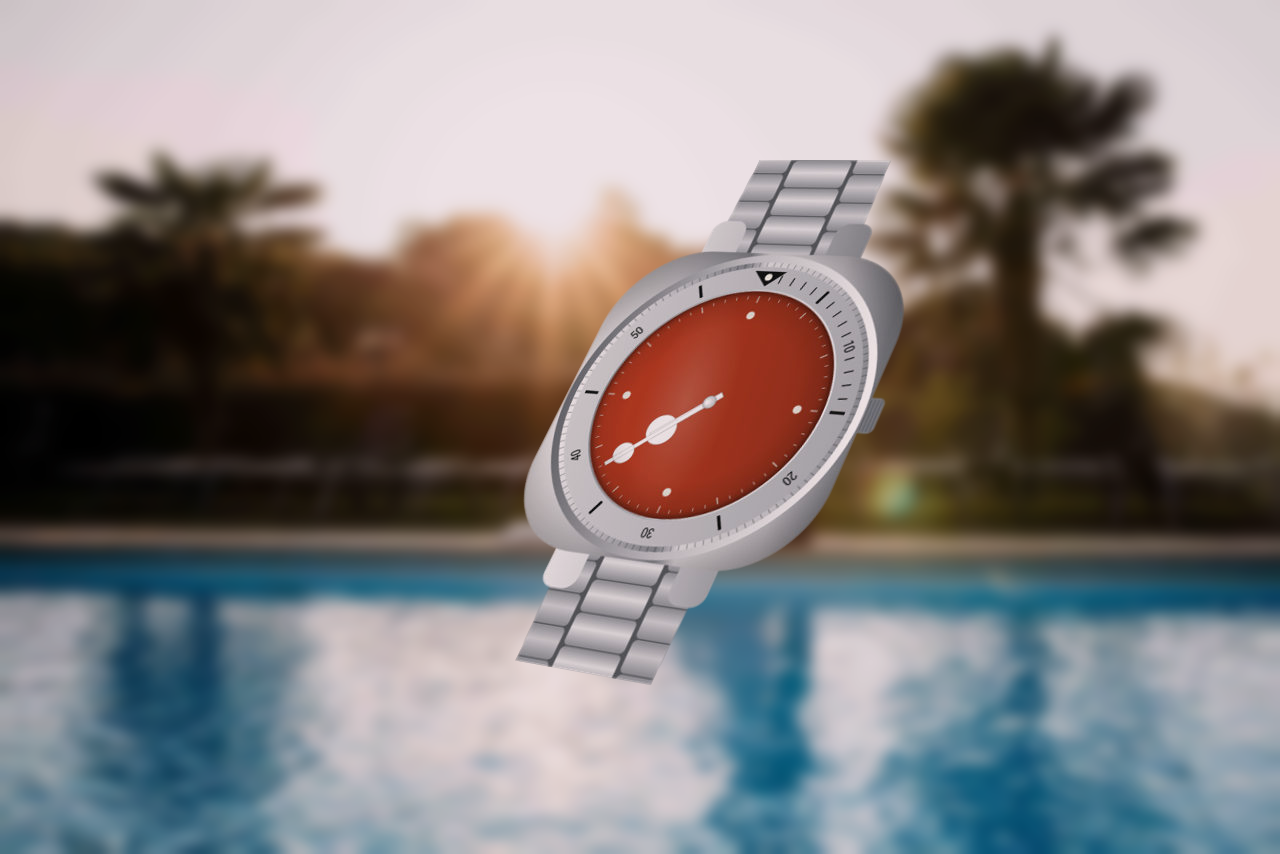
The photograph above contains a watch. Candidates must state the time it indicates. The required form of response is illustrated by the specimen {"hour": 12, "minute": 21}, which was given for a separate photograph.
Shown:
{"hour": 7, "minute": 38}
